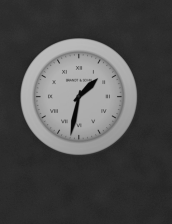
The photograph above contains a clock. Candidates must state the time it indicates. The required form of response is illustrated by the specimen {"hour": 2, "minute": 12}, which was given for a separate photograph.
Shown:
{"hour": 1, "minute": 32}
